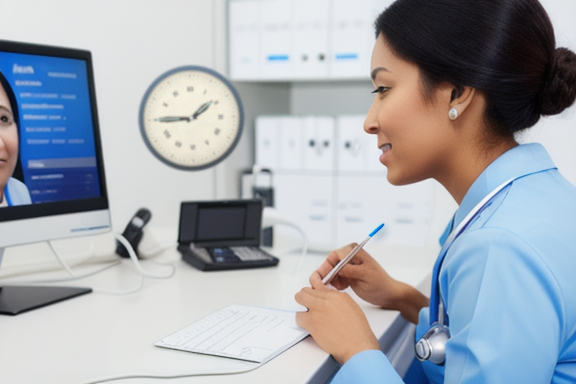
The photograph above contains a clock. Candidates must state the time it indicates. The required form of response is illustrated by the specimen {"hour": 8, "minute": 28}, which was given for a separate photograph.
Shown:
{"hour": 1, "minute": 45}
